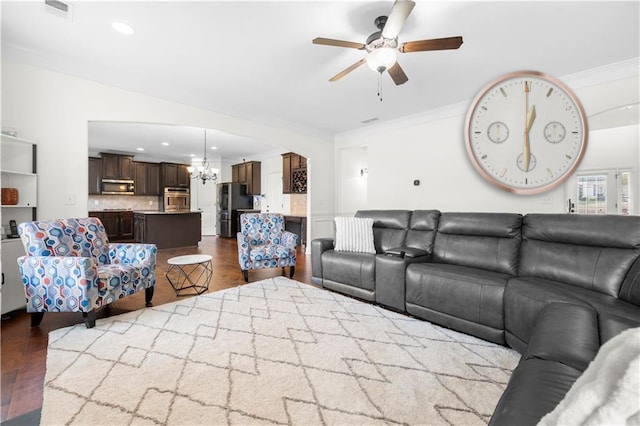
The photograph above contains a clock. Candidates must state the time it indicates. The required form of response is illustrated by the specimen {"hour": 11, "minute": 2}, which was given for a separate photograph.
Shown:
{"hour": 12, "minute": 30}
